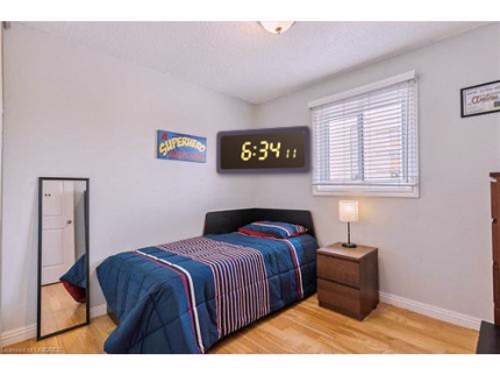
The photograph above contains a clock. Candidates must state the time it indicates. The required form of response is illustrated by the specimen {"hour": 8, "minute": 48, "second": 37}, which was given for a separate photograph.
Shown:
{"hour": 6, "minute": 34, "second": 11}
